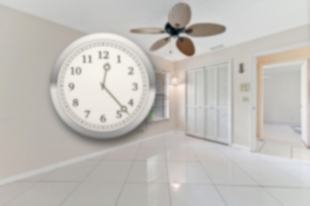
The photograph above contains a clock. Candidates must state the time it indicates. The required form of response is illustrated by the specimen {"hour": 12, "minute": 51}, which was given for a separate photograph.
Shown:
{"hour": 12, "minute": 23}
